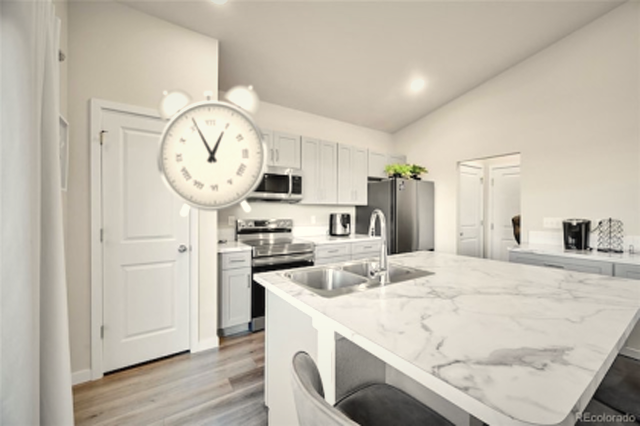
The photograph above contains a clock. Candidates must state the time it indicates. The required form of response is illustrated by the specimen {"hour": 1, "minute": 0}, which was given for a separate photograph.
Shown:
{"hour": 12, "minute": 56}
